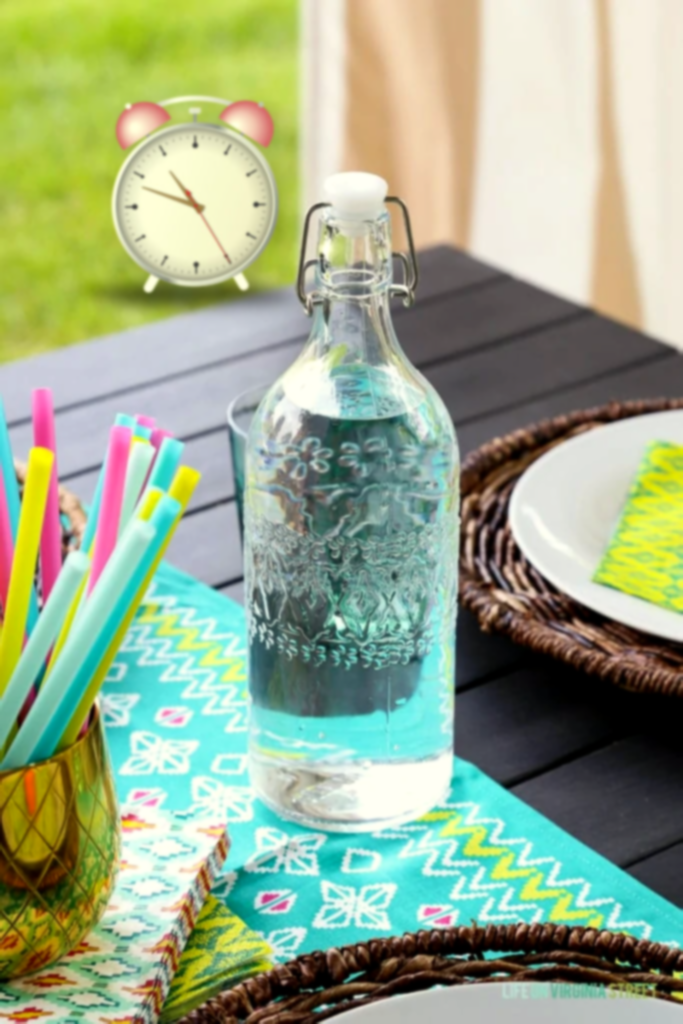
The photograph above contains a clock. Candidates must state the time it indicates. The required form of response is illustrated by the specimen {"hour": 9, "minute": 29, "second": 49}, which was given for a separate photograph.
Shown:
{"hour": 10, "minute": 48, "second": 25}
